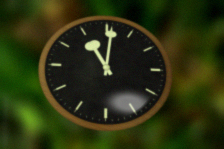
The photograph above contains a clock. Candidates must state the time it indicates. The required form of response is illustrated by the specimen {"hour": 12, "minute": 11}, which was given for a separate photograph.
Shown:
{"hour": 11, "minute": 1}
